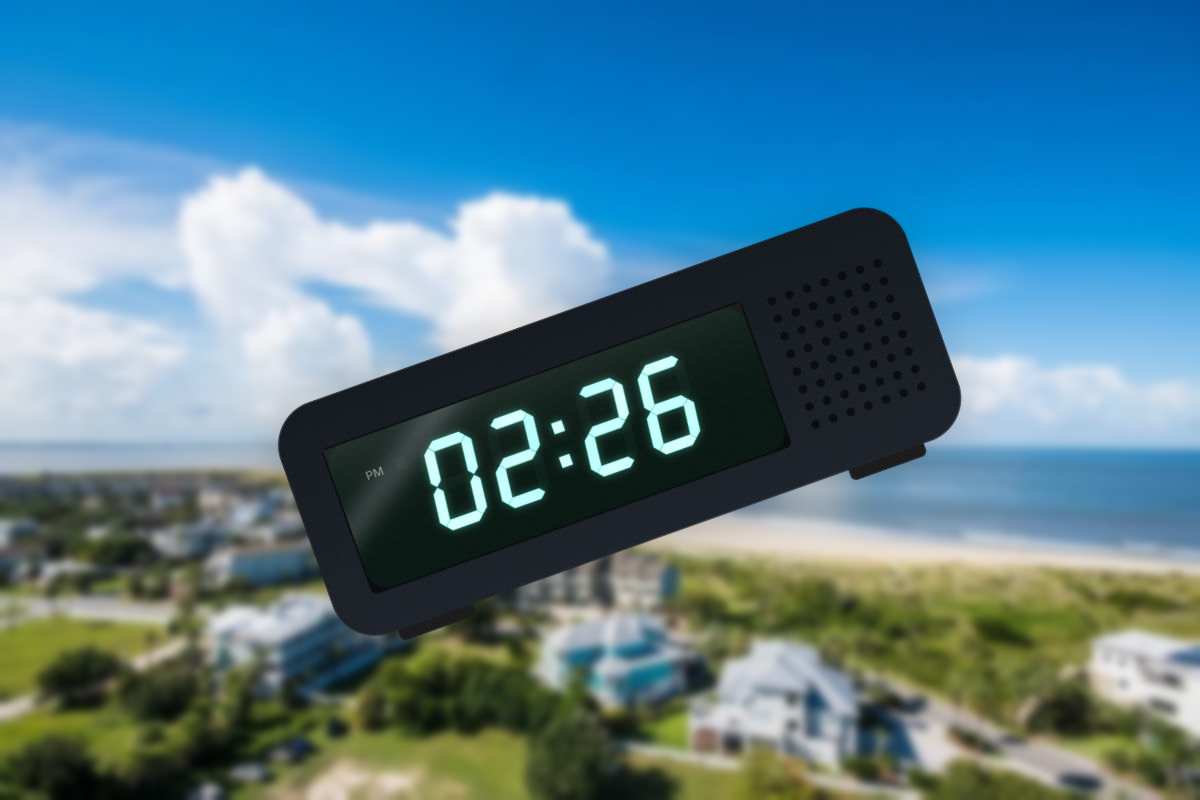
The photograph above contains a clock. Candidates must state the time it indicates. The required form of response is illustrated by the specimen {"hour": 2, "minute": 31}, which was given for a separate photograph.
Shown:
{"hour": 2, "minute": 26}
